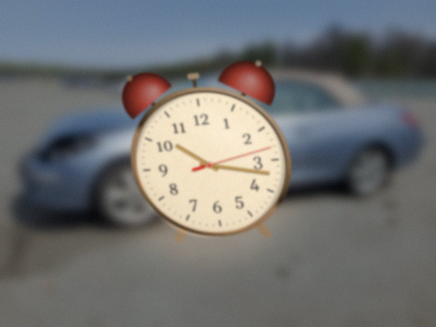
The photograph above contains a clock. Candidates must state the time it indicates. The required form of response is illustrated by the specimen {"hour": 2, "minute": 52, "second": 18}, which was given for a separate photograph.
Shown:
{"hour": 10, "minute": 17, "second": 13}
